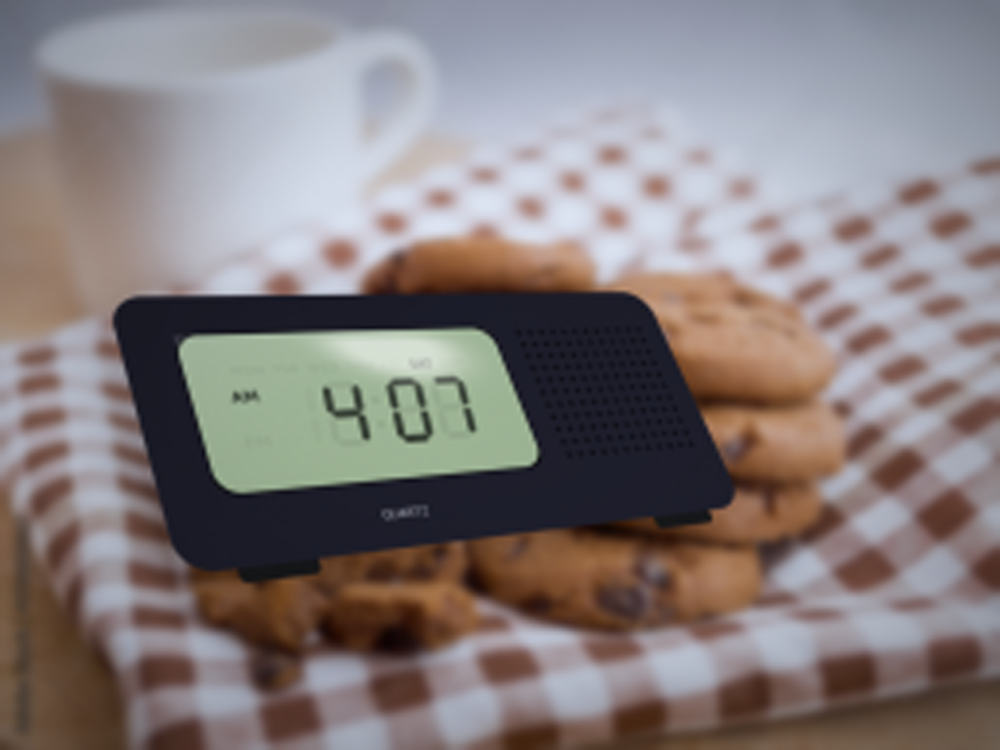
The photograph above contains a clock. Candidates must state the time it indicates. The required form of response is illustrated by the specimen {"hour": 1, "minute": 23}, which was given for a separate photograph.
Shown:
{"hour": 4, "minute": 7}
